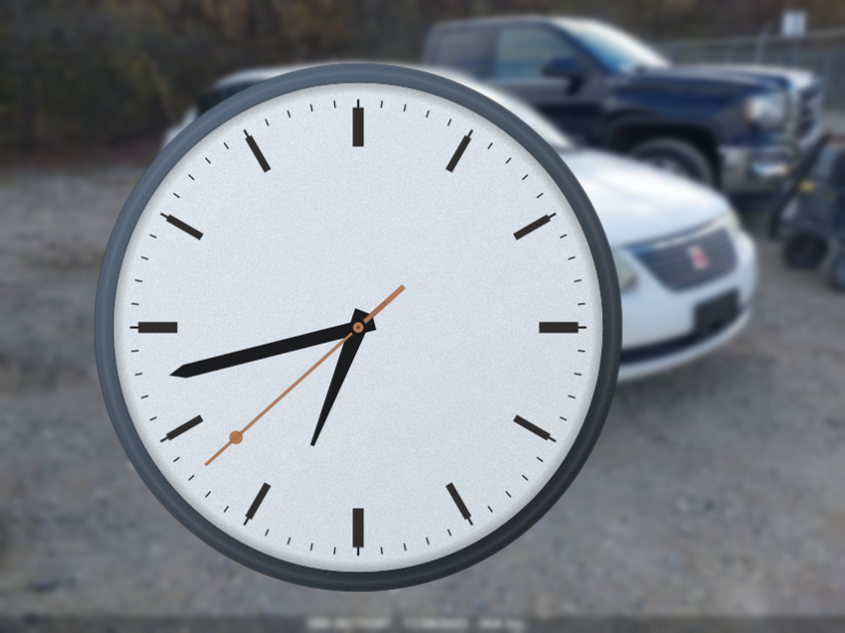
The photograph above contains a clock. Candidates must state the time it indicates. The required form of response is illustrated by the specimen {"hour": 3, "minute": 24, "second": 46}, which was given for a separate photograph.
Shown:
{"hour": 6, "minute": 42, "second": 38}
